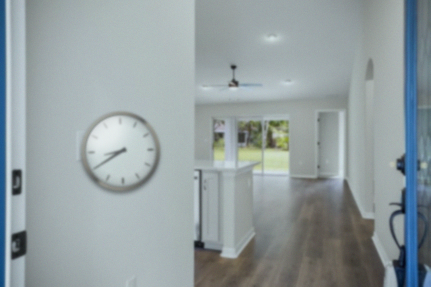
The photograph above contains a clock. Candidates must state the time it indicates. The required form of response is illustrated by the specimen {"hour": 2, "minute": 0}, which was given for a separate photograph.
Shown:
{"hour": 8, "minute": 40}
